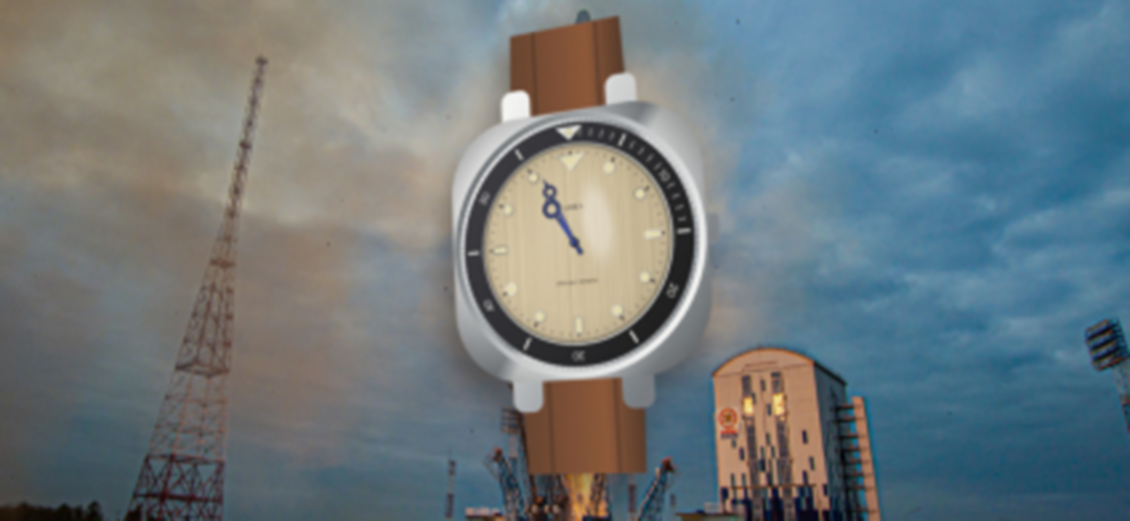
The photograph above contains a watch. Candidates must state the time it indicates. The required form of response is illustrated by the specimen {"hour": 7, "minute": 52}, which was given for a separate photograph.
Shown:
{"hour": 10, "minute": 56}
